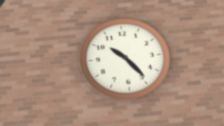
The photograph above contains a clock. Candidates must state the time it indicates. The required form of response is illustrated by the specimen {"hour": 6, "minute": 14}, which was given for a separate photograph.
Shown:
{"hour": 10, "minute": 24}
